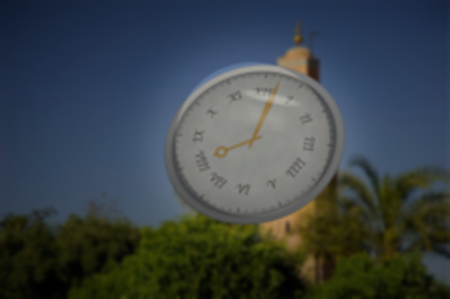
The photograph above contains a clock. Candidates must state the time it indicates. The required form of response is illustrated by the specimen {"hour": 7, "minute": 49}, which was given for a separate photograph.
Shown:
{"hour": 8, "minute": 2}
